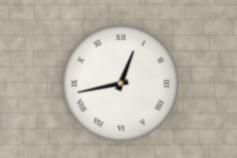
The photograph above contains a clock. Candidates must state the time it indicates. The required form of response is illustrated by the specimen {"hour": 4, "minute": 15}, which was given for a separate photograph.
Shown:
{"hour": 12, "minute": 43}
